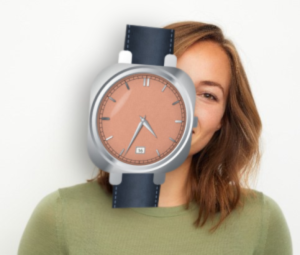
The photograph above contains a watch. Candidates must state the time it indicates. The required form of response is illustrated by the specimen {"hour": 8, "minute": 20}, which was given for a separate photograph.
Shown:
{"hour": 4, "minute": 34}
